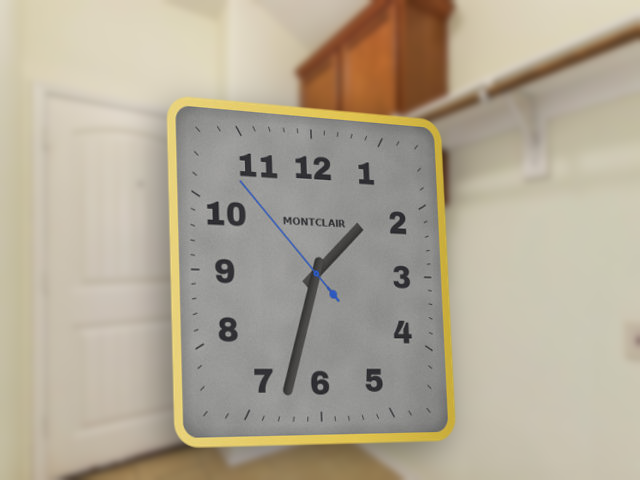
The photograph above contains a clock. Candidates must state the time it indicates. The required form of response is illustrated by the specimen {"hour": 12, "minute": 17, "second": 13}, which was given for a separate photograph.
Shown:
{"hour": 1, "minute": 32, "second": 53}
